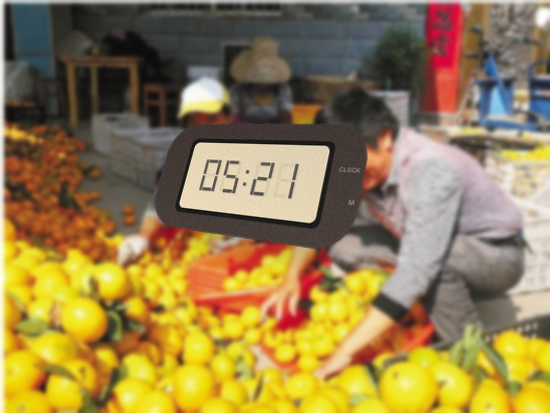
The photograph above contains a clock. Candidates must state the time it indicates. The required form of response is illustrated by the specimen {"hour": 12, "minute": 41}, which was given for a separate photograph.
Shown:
{"hour": 5, "minute": 21}
